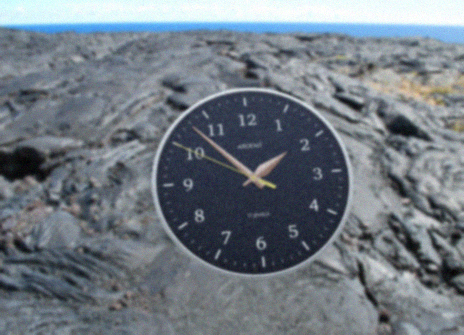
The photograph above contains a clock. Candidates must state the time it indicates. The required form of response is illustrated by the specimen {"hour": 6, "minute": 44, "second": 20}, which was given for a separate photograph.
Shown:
{"hour": 1, "minute": 52, "second": 50}
